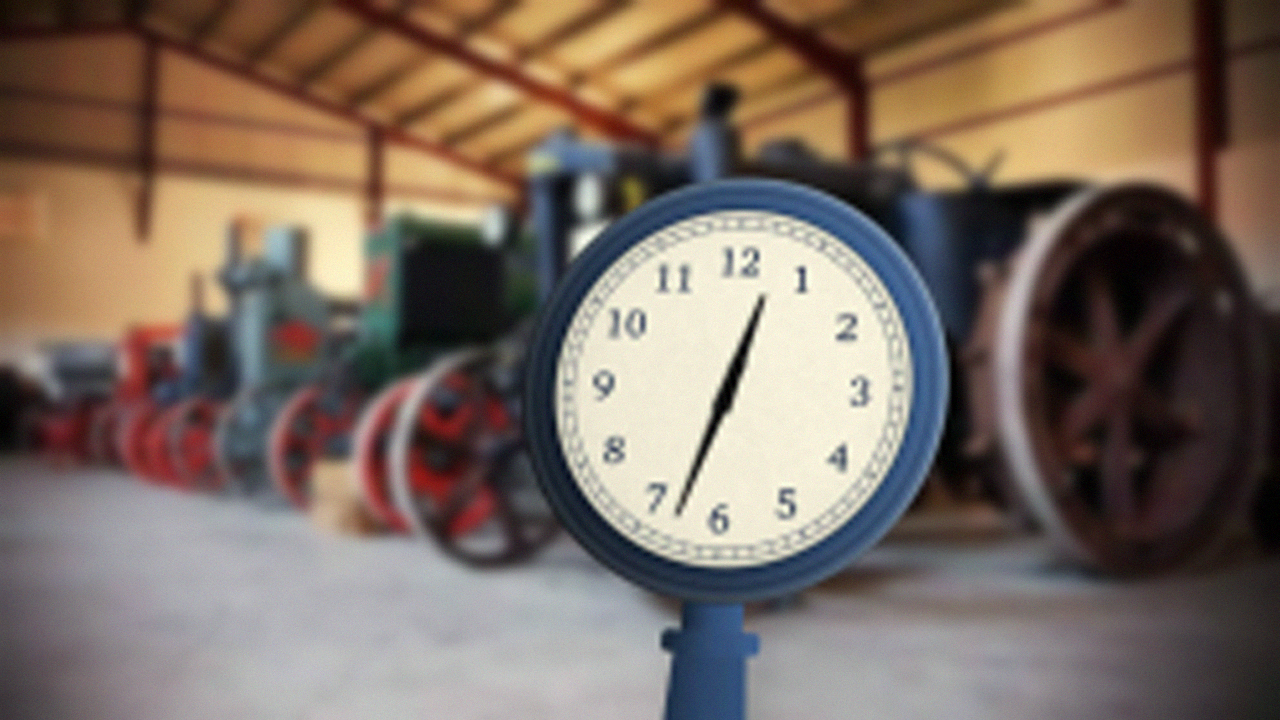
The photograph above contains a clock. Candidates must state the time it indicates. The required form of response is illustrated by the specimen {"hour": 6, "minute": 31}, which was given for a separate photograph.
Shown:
{"hour": 12, "minute": 33}
